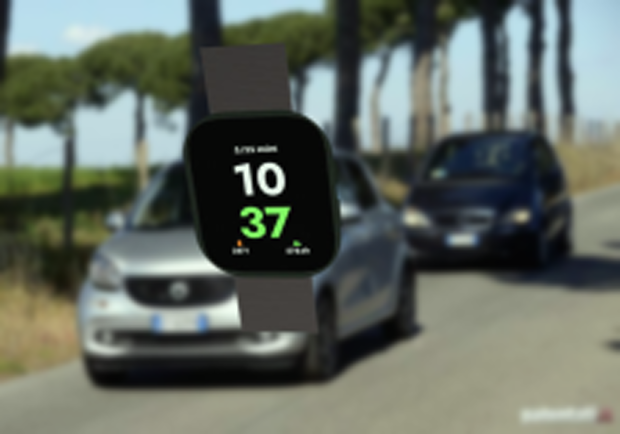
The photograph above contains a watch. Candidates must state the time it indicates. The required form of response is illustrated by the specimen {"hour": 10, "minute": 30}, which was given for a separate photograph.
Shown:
{"hour": 10, "minute": 37}
